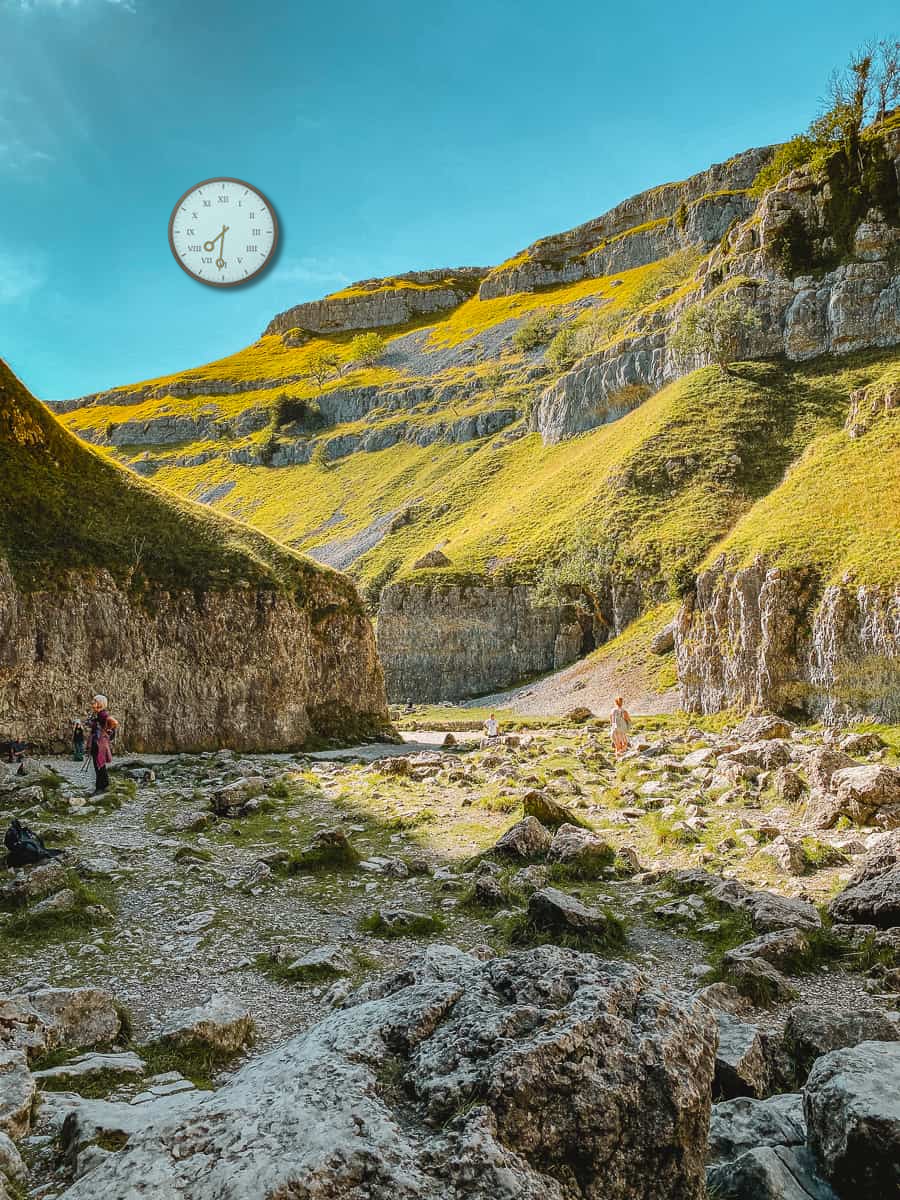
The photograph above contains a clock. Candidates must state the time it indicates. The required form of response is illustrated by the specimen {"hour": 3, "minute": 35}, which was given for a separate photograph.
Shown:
{"hour": 7, "minute": 31}
